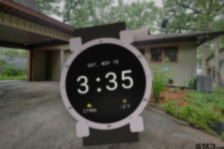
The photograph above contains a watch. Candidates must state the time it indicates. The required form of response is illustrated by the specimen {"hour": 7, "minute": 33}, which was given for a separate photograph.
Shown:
{"hour": 3, "minute": 35}
